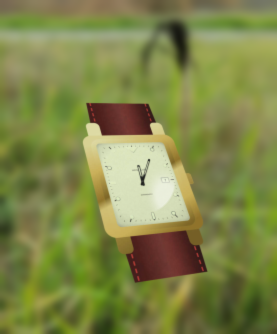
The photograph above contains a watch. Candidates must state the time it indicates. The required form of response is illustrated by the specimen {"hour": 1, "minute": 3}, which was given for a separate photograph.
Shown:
{"hour": 12, "minute": 5}
